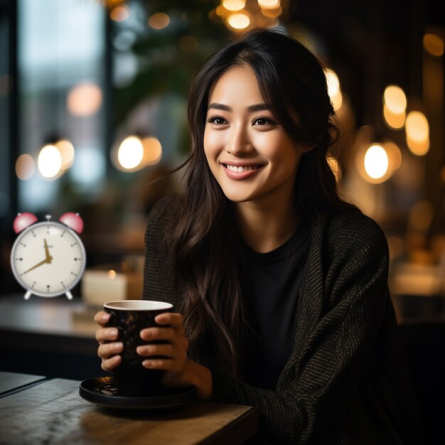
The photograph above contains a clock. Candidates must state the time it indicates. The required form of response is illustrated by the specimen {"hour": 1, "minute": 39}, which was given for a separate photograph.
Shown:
{"hour": 11, "minute": 40}
